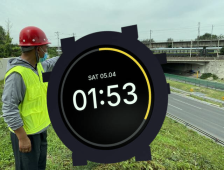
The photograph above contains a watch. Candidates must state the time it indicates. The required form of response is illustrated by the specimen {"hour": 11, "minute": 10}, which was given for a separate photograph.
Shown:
{"hour": 1, "minute": 53}
